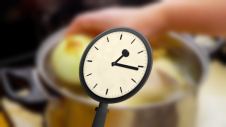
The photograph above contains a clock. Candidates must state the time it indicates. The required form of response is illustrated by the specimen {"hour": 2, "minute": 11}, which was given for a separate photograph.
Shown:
{"hour": 1, "minute": 16}
